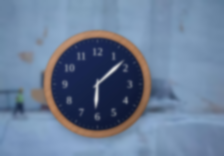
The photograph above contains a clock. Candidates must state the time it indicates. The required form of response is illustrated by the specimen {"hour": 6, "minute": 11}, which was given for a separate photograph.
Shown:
{"hour": 6, "minute": 8}
